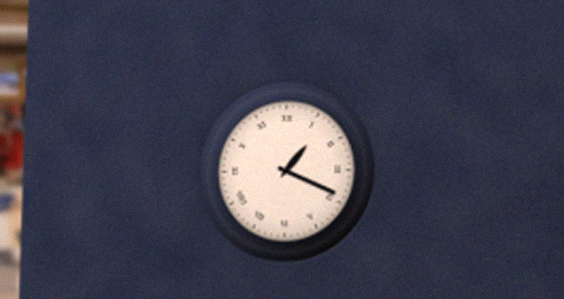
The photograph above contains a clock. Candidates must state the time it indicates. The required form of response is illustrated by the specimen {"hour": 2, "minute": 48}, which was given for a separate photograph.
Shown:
{"hour": 1, "minute": 19}
